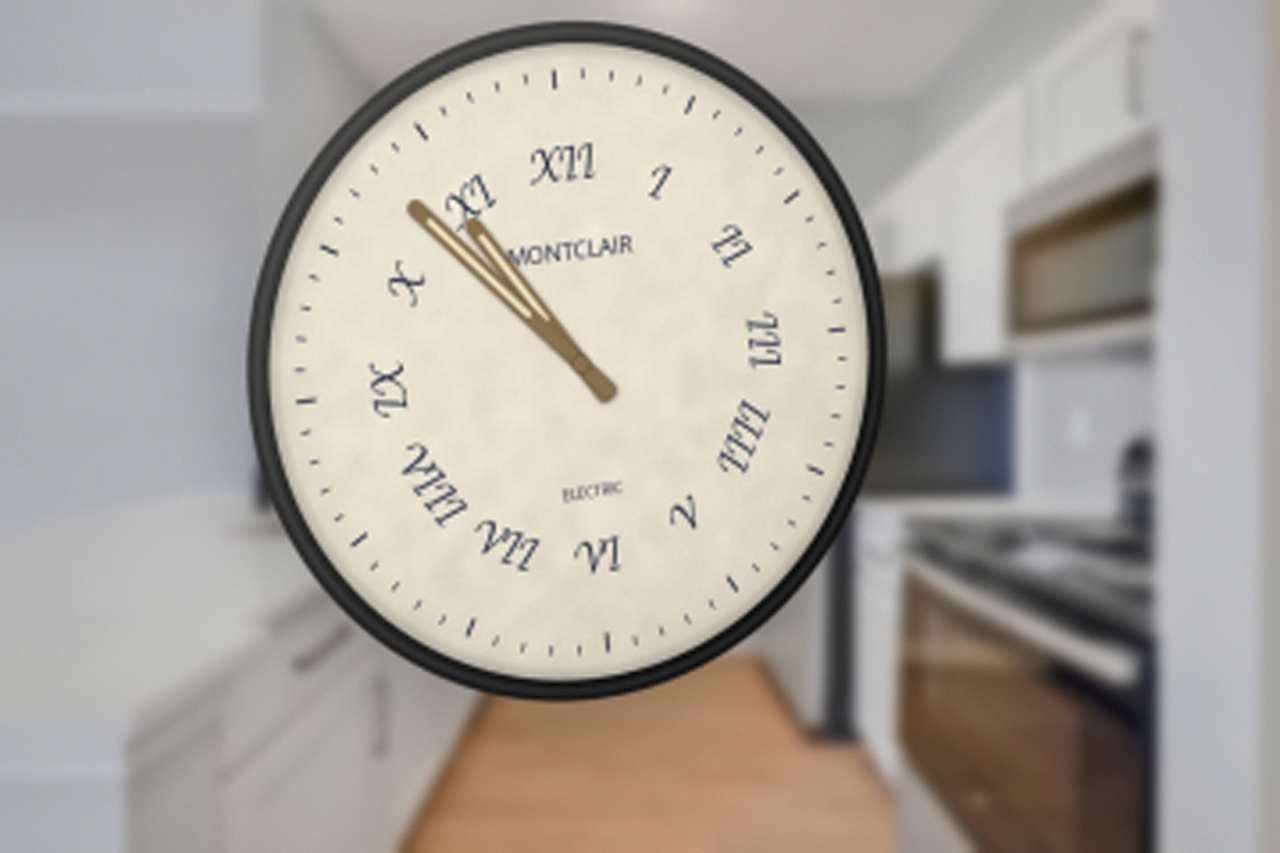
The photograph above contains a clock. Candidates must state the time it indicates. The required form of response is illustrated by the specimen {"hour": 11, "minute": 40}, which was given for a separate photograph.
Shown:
{"hour": 10, "minute": 53}
